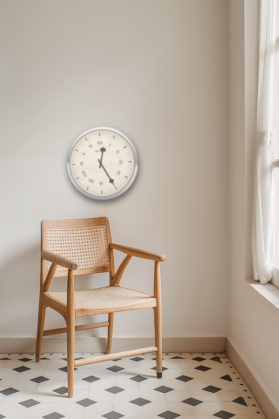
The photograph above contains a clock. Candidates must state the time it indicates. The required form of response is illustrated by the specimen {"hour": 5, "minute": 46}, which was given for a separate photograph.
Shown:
{"hour": 12, "minute": 25}
